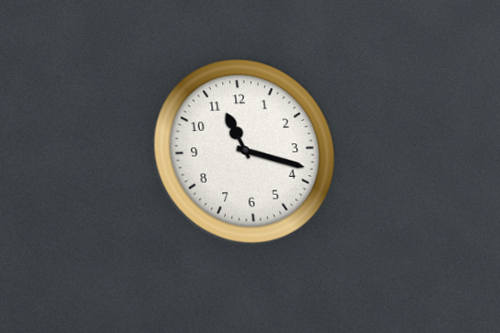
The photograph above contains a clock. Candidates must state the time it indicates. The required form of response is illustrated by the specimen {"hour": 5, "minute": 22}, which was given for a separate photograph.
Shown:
{"hour": 11, "minute": 18}
